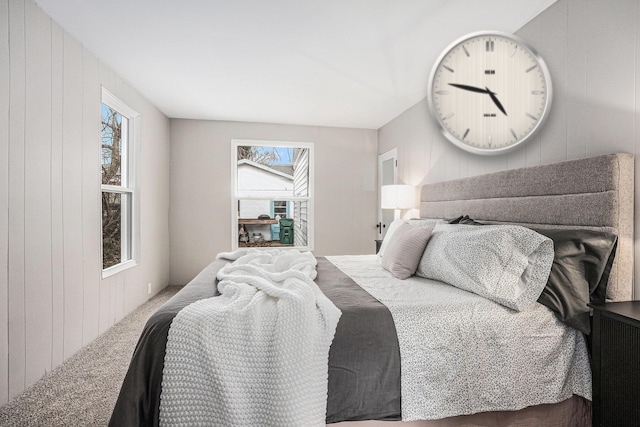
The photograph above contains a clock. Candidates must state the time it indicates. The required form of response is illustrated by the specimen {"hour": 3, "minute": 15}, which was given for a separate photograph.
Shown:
{"hour": 4, "minute": 47}
